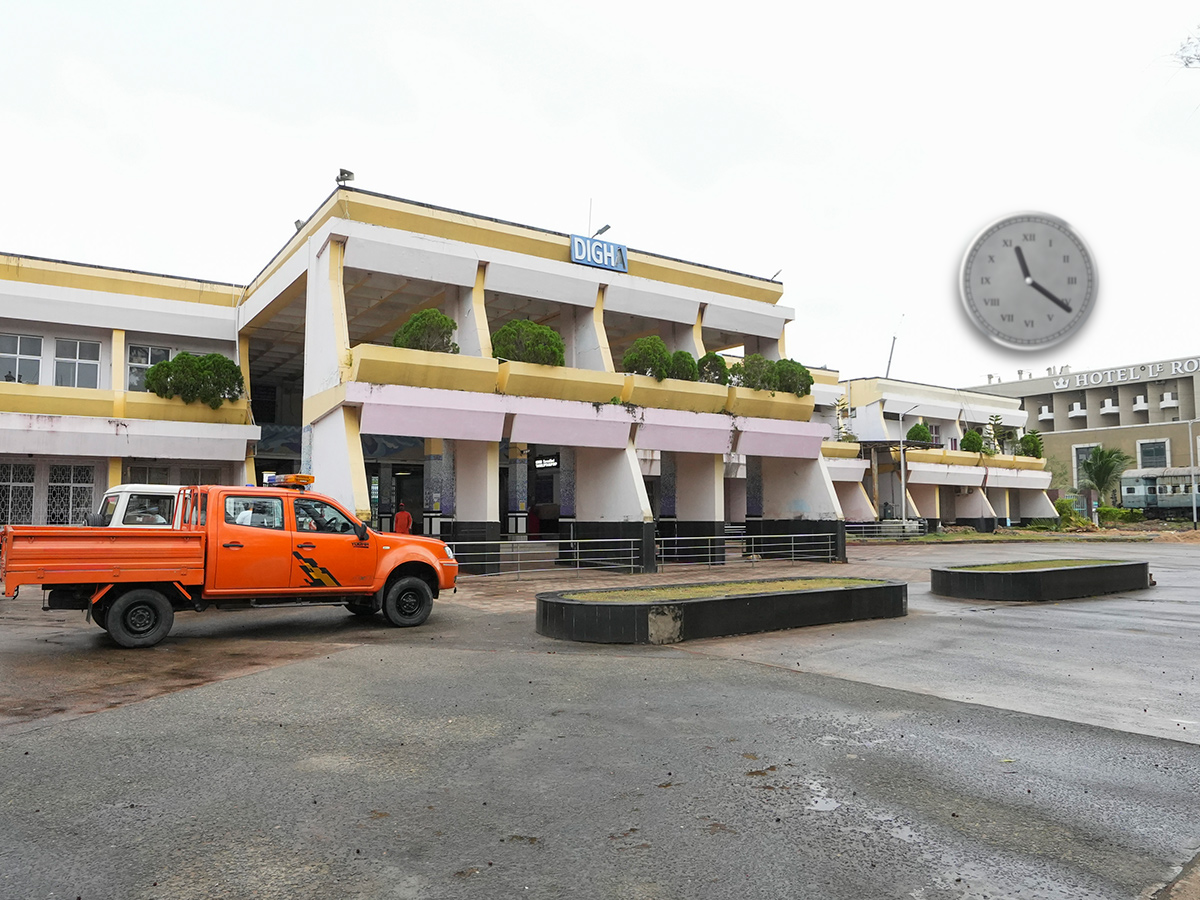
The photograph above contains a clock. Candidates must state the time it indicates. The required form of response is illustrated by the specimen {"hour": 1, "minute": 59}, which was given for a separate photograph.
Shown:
{"hour": 11, "minute": 21}
